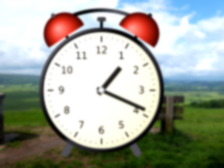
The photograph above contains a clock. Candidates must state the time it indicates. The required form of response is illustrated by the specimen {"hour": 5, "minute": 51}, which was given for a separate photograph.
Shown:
{"hour": 1, "minute": 19}
